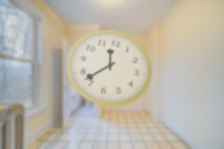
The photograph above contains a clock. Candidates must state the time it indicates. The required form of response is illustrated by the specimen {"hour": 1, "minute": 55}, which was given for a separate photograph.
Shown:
{"hour": 11, "minute": 37}
